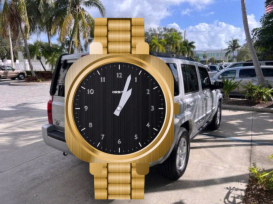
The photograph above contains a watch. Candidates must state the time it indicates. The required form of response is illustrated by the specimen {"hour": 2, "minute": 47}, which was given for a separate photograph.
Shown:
{"hour": 1, "minute": 3}
